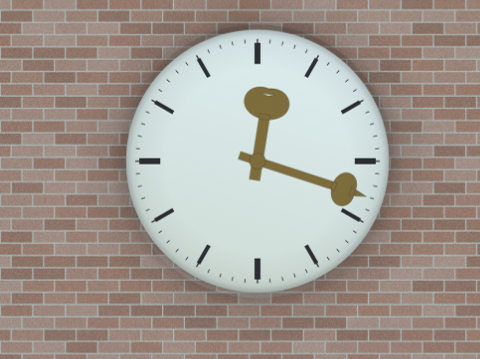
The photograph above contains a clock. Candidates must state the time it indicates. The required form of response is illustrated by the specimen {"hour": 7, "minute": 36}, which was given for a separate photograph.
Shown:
{"hour": 12, "minute": 18}
